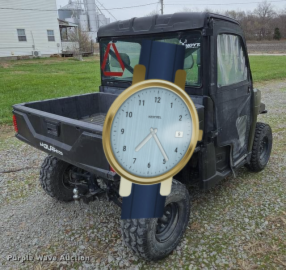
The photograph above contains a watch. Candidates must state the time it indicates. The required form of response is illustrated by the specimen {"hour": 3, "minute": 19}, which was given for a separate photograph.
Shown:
{"hour": 7, "minute": 24}
